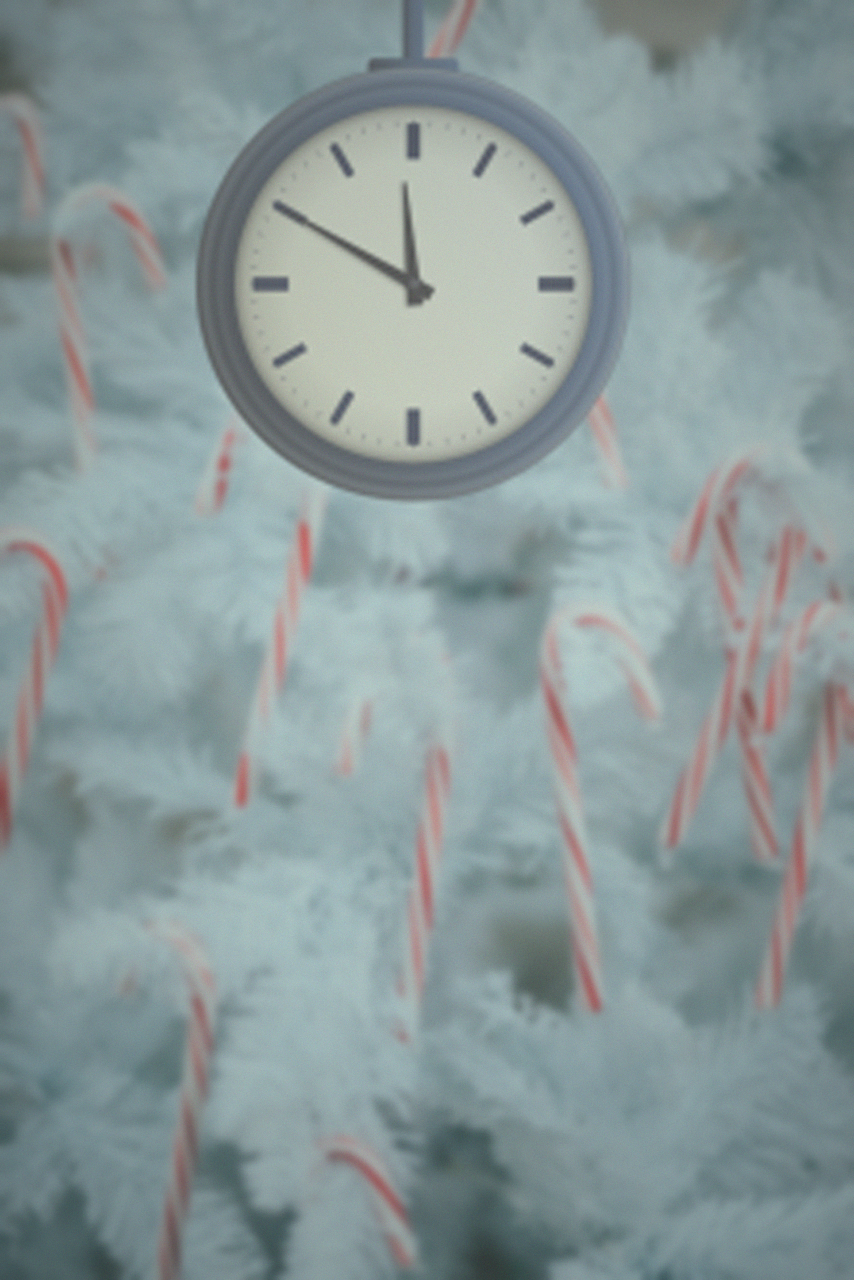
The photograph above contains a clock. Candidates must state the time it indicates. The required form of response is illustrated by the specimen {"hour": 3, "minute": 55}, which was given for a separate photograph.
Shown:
{"hour": 11, "minute": 50}
